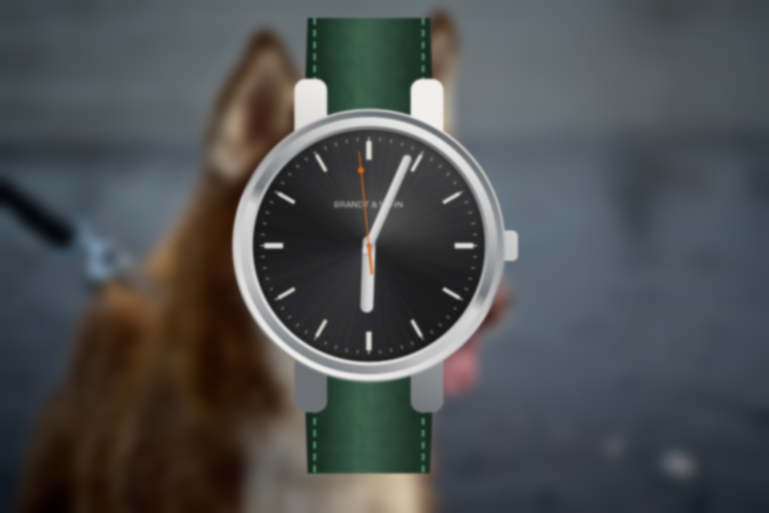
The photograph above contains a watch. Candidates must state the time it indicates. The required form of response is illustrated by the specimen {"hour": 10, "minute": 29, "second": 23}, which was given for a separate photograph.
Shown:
{"hour": 6, "minute": 3, "second": 59}
